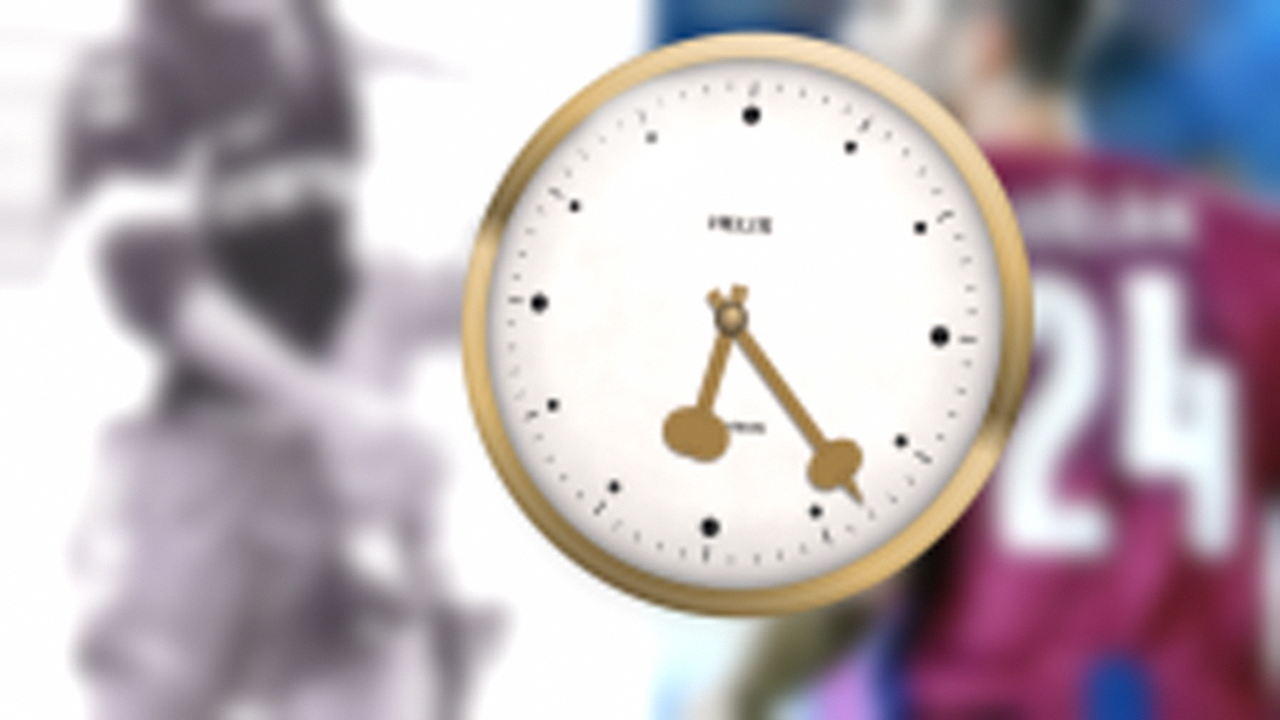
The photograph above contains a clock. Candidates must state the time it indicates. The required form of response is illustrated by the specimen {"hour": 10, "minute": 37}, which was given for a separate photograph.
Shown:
{"hour": 6, "minute": 23}
